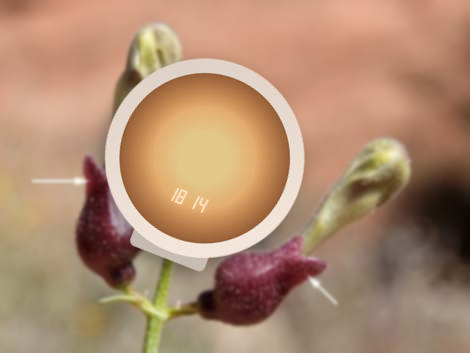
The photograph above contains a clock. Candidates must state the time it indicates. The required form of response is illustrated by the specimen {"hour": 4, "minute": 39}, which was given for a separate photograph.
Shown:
{"hour": 18, "minute": 14}
